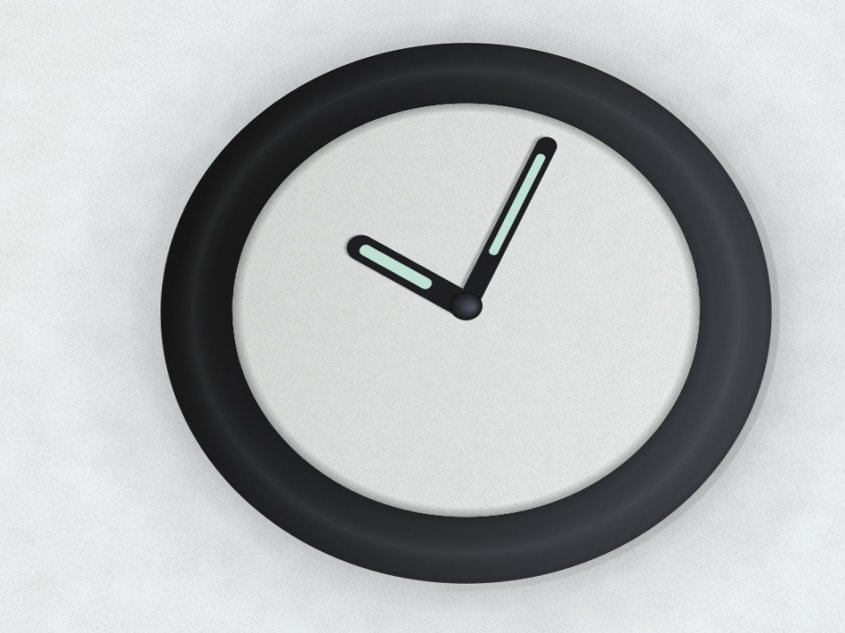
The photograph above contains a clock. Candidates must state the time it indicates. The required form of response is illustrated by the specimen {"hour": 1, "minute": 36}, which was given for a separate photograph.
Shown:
{"hour": 10, "minute": 4}
